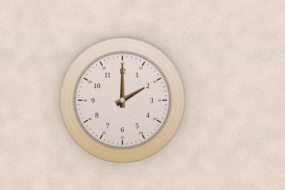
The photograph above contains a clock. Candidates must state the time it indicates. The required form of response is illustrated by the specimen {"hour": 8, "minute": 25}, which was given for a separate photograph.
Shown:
{"hour": 2, "minute": 0}
